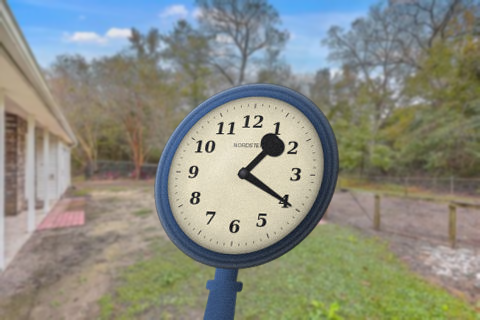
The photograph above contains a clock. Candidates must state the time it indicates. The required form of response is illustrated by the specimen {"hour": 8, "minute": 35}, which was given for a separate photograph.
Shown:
{"hour": 1, "minute": 20}
